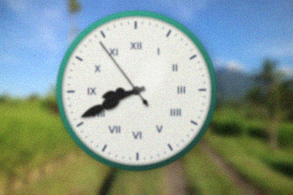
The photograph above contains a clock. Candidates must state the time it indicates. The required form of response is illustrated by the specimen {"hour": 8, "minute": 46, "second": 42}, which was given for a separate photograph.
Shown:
{"hour": 8, "minute": 40, "second": 54}
